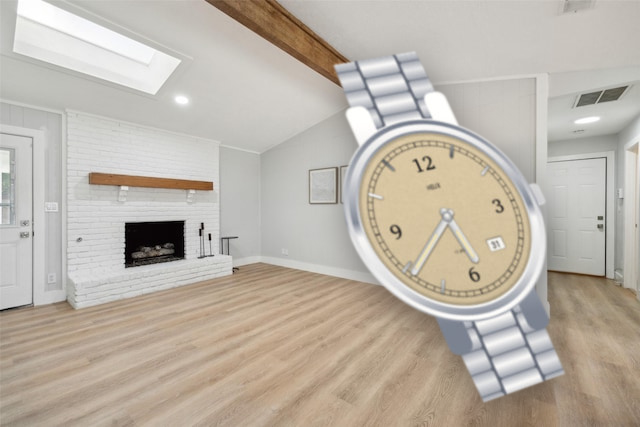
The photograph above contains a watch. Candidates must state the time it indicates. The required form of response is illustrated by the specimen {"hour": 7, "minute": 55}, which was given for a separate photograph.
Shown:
{"hour": 5, "minute": 39}
